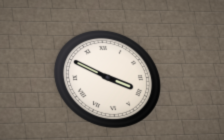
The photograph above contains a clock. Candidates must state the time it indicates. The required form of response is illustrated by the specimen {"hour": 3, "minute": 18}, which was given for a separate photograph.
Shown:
{"hour": 3, "minute": 50}
